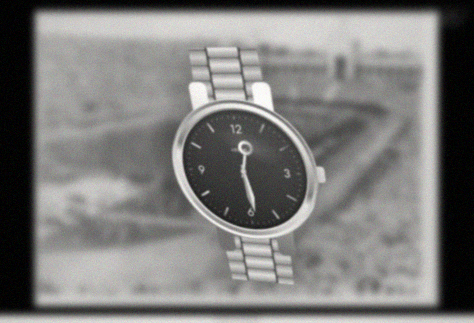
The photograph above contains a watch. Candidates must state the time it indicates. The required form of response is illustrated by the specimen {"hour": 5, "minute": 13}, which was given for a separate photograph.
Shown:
{"hour": 12, "minute": 29}
